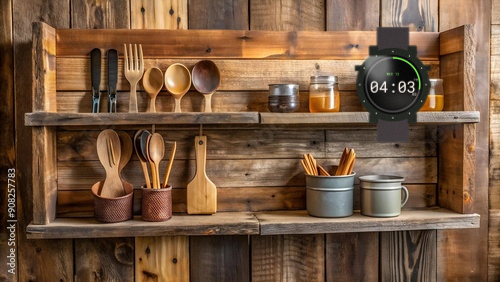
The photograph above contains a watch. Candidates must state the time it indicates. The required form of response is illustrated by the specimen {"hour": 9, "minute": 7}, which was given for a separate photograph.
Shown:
{"hour": 4, "minute": 3}
